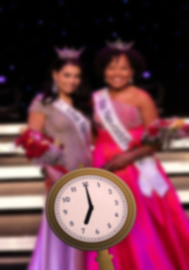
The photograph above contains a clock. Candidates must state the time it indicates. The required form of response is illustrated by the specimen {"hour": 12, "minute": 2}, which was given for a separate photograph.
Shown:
{"hour": 7, "minute": 0}
